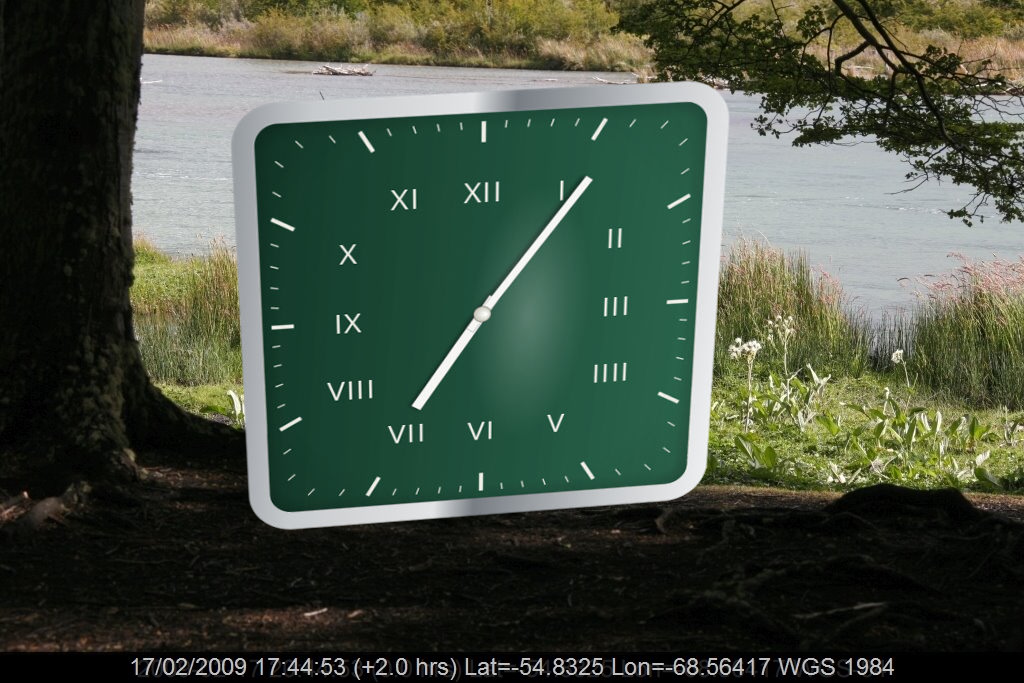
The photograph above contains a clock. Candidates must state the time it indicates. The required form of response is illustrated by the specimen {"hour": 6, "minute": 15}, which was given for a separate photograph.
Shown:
{"hour": 7, "minute": 6}
